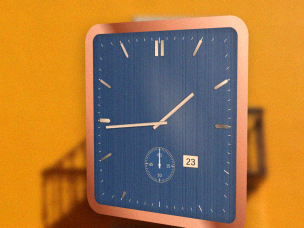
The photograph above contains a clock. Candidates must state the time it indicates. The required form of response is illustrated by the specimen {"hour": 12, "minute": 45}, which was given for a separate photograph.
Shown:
{"hour": 1, "minute": 44}
